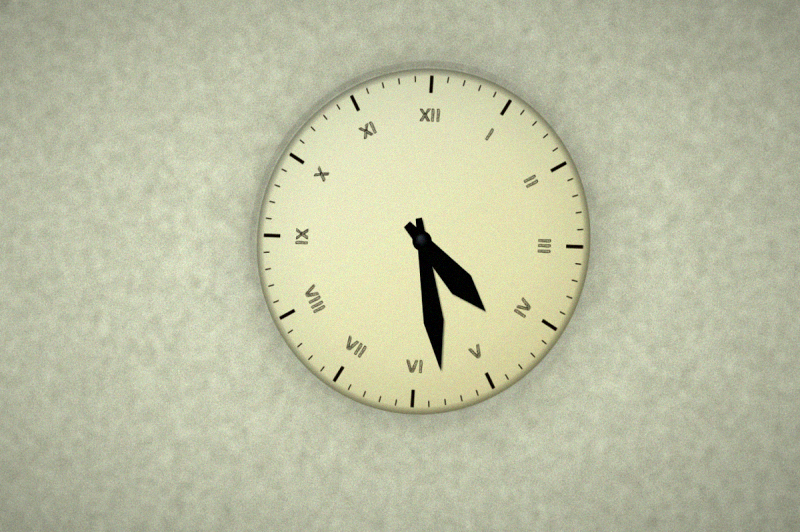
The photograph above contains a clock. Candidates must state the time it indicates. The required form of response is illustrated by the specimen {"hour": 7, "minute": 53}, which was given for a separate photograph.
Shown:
{"hour": 4, "minute": 28}
